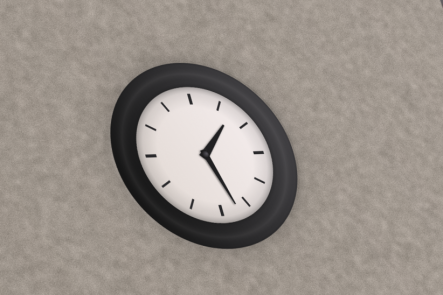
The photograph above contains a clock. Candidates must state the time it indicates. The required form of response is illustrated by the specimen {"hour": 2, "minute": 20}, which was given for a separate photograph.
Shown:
{"hour": 1, "minute": 27}
